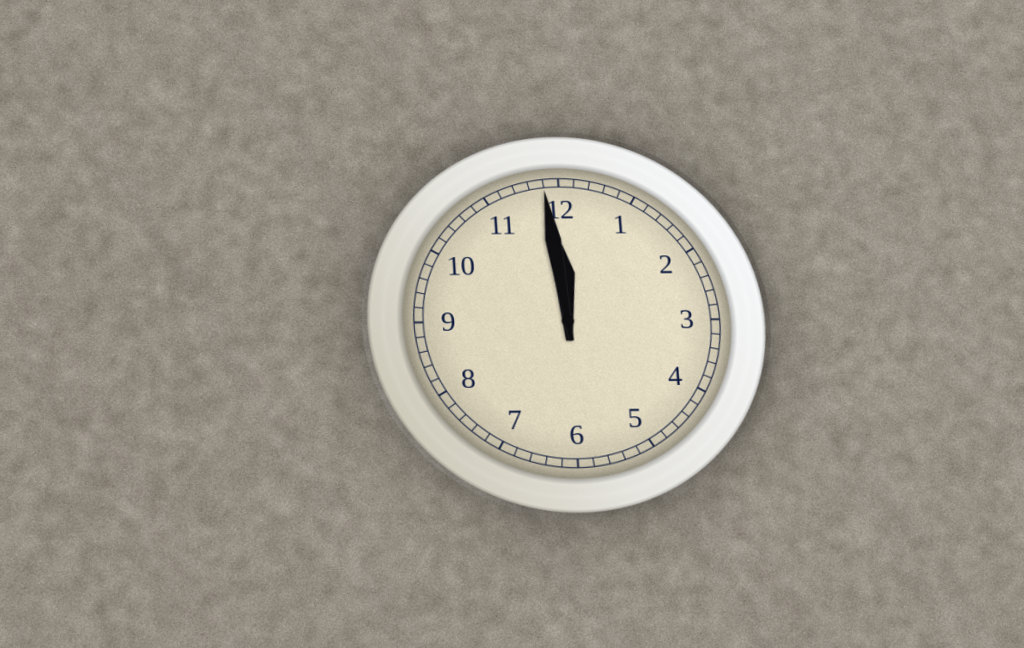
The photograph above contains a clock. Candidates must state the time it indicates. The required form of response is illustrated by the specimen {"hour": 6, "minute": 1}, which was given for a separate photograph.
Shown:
{"hour": 11, "minute": 59}
